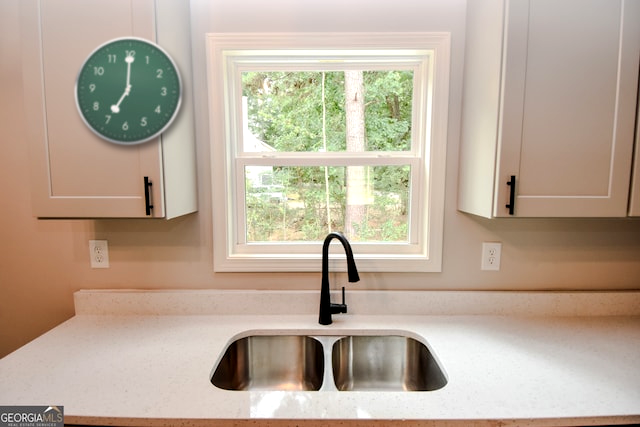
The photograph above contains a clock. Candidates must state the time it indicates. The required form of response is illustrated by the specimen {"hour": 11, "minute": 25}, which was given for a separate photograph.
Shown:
{"hour": 7, "minute": 0}
